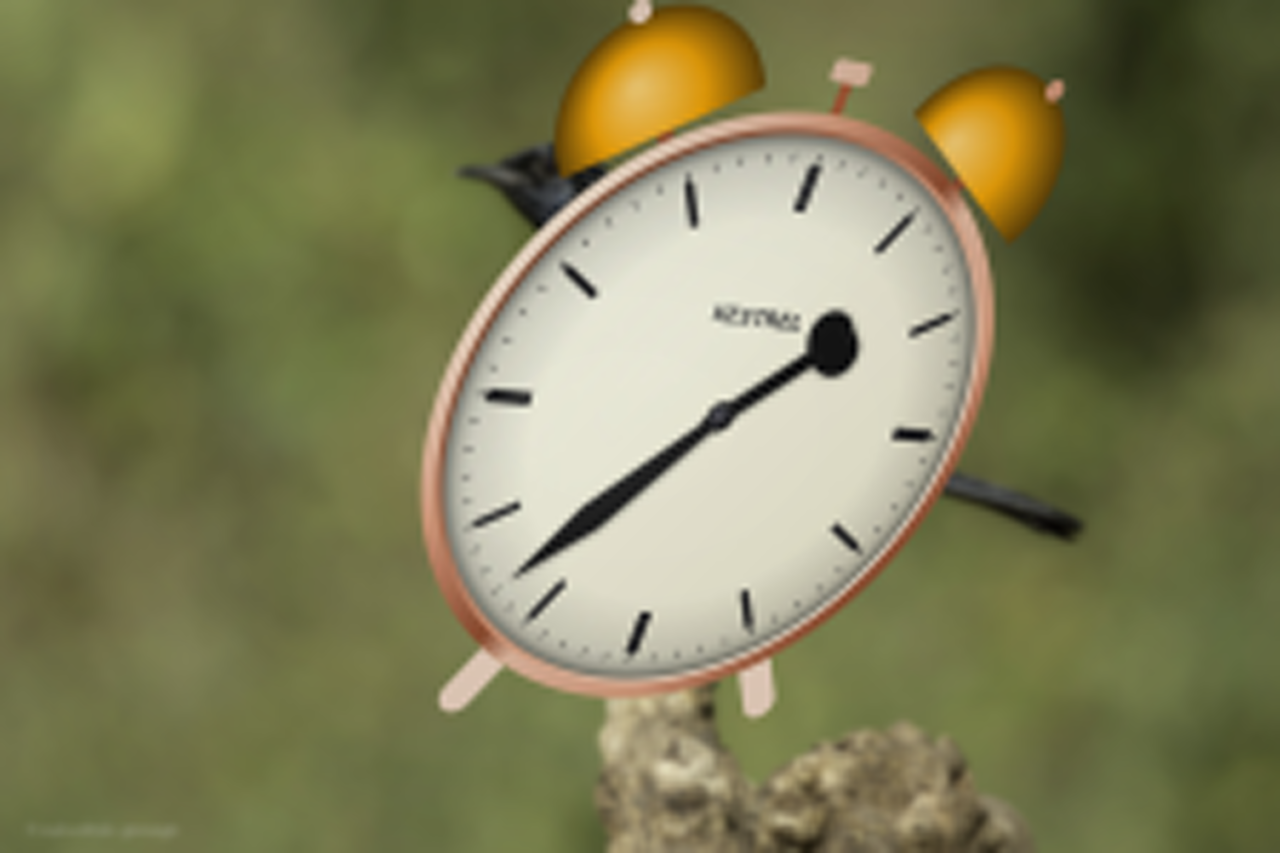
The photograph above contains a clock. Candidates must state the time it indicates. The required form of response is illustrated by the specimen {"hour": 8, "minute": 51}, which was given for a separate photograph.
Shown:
{"hour": 1, "minute": 37}
